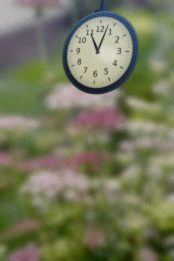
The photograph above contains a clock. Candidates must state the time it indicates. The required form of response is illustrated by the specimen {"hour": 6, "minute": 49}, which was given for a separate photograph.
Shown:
{"hour": 11, "minute": 3}
